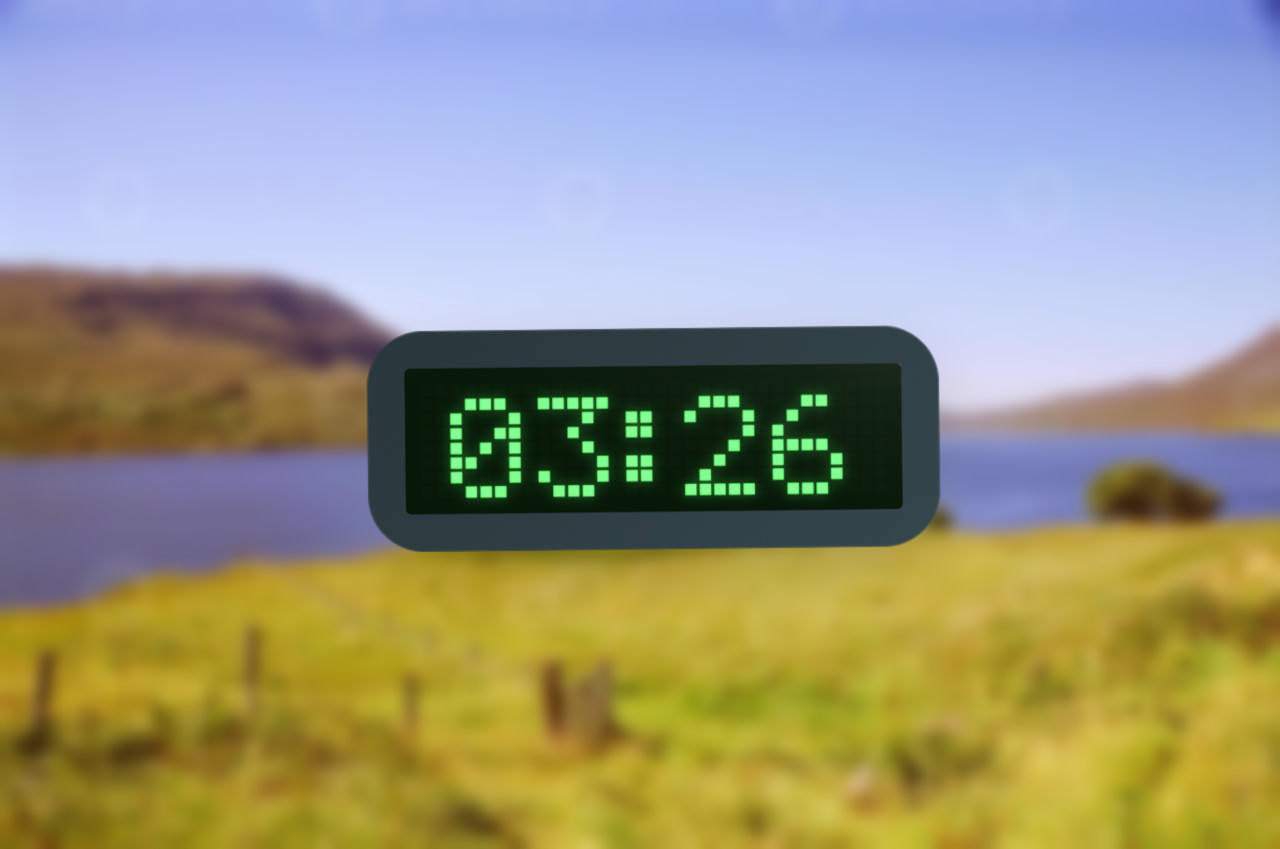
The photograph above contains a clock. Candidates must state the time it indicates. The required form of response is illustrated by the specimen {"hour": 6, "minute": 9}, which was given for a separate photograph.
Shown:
{"hour": 3, "minute": 26}
